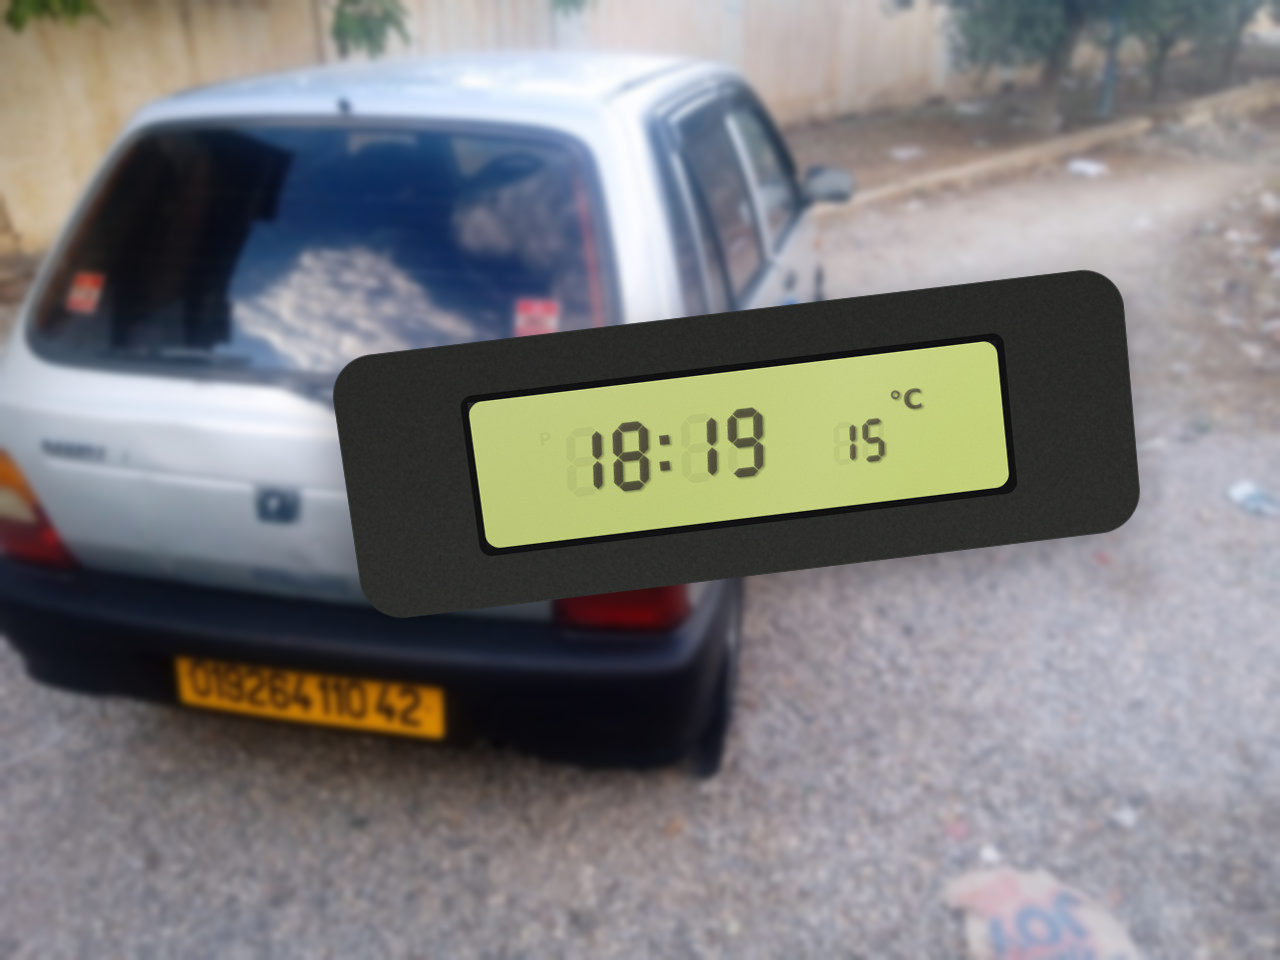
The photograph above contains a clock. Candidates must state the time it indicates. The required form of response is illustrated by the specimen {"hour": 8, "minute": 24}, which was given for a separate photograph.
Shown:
{"hour": 18, "minute": 19}
